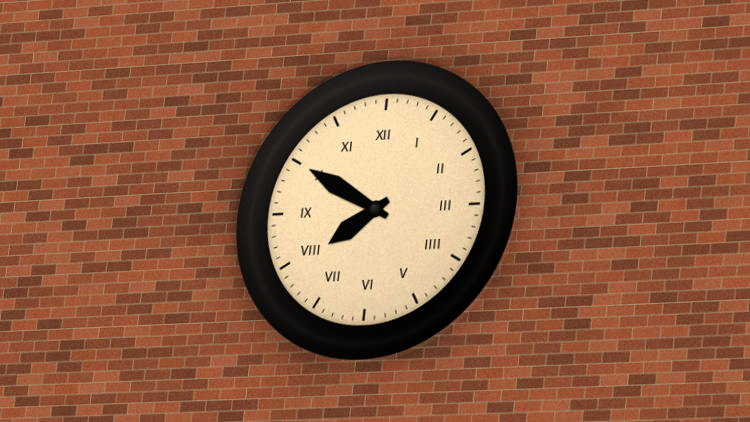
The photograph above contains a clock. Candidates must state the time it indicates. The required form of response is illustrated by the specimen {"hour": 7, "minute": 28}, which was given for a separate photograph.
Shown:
{"hour": 7, "minute": 50}
